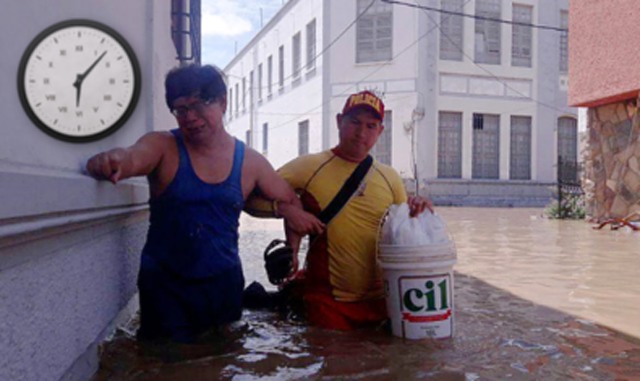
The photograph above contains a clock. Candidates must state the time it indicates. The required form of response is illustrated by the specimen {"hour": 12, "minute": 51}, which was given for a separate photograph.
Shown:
{"hour": 6, "minute": 7}
